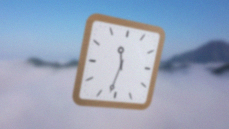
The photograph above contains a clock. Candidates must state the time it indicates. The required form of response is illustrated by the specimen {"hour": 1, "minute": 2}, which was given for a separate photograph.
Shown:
{"hour": 11, "minute": 32}
